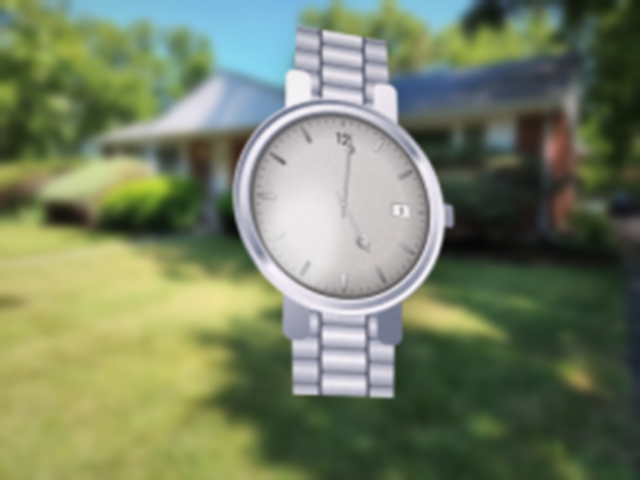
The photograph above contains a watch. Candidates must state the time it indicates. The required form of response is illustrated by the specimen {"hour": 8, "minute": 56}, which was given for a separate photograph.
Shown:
{"hour": 5, "minute": 1}
